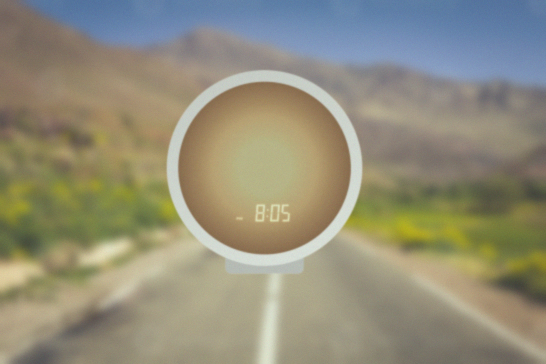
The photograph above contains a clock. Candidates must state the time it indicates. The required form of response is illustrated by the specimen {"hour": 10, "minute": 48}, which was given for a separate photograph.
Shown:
{"hour": 8, "minute": 5}
